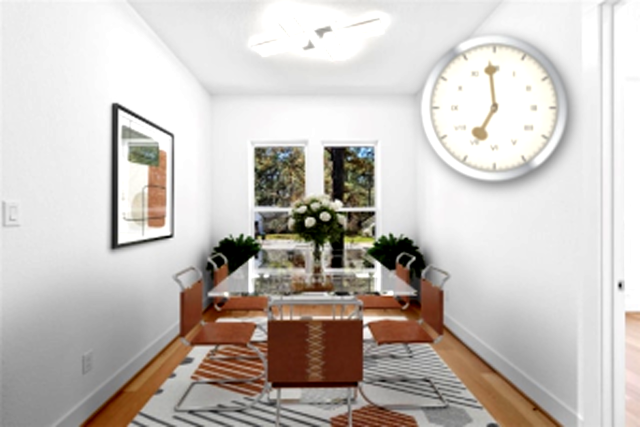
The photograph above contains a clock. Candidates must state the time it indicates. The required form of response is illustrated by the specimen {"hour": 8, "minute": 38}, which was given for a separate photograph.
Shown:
{"hour": 6, "minute": 59}
